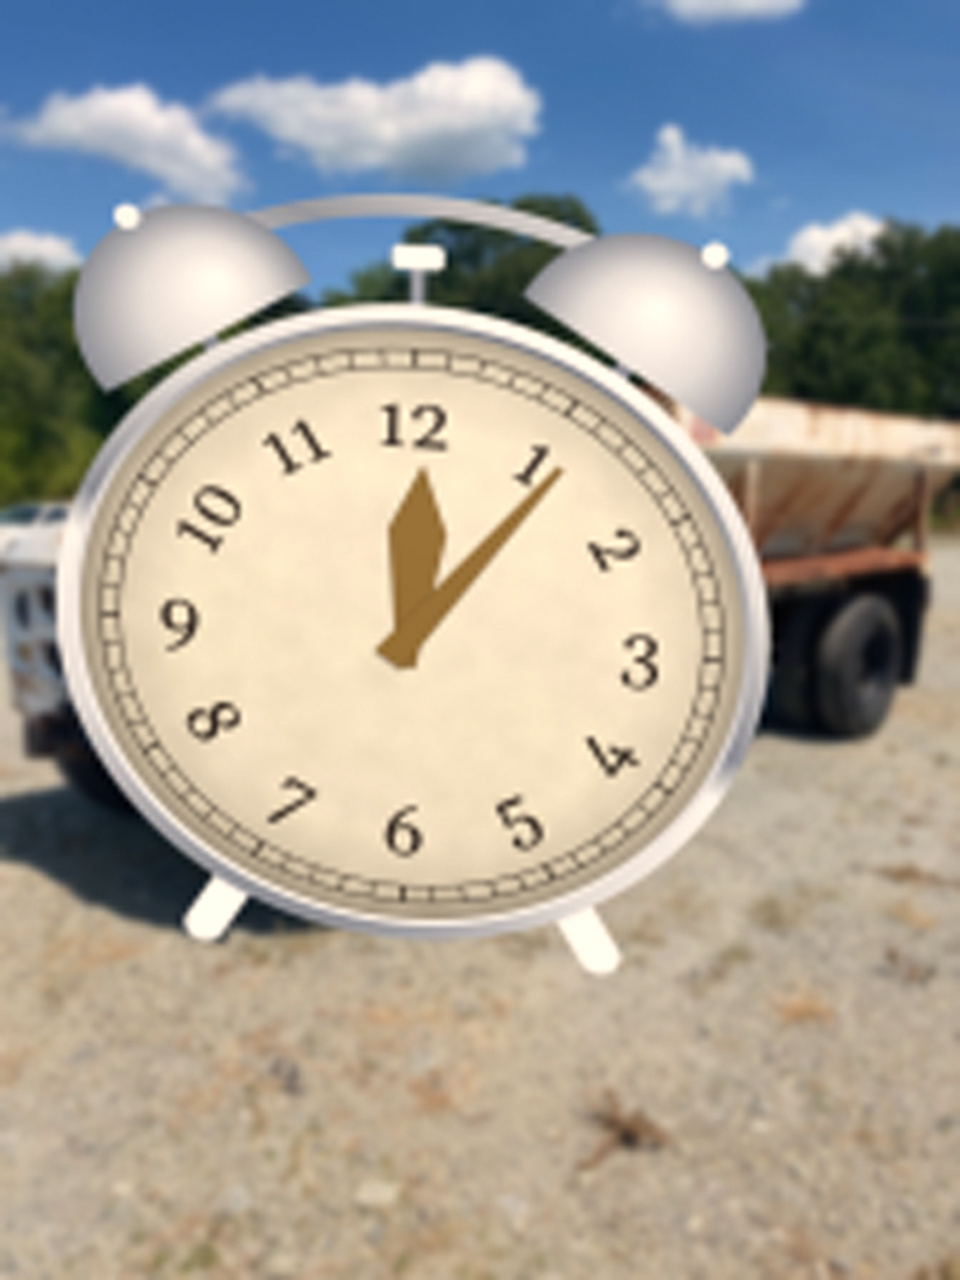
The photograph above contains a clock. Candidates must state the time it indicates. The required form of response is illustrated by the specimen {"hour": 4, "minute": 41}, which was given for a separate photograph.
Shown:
{"hour": 12, "minute": 6}
